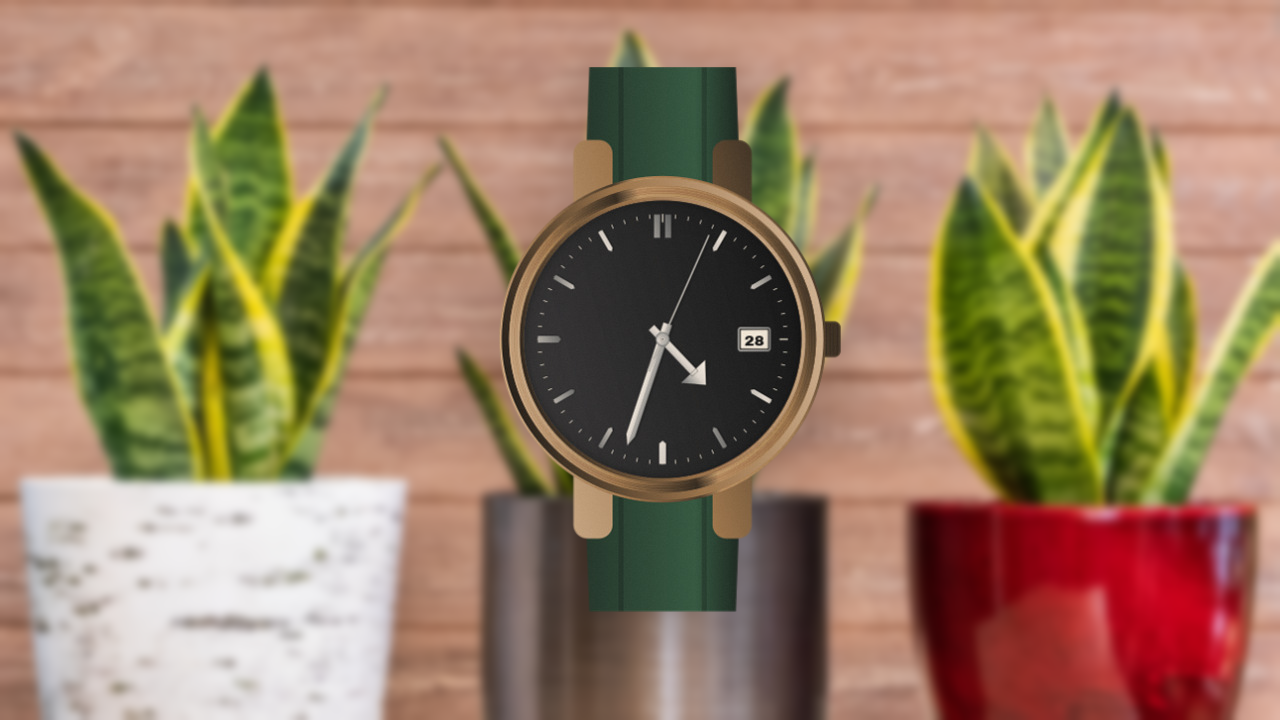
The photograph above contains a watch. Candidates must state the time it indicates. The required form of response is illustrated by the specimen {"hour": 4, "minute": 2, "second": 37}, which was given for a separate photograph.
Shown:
{"hour": 4, "minute": 33, "second": 4}
